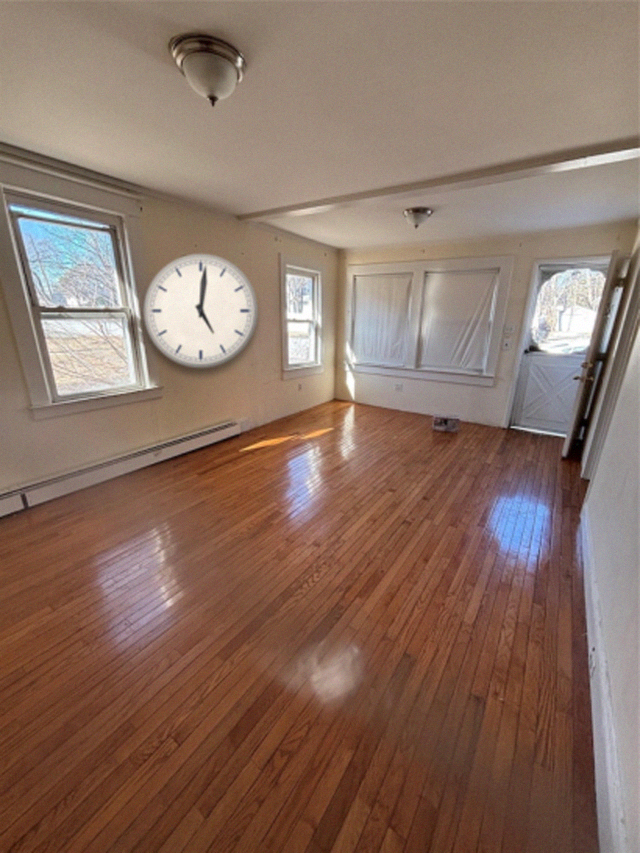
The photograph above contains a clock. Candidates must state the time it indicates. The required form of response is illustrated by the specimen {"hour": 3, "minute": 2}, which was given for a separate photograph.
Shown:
{"hour": 5, "minute": 1}
